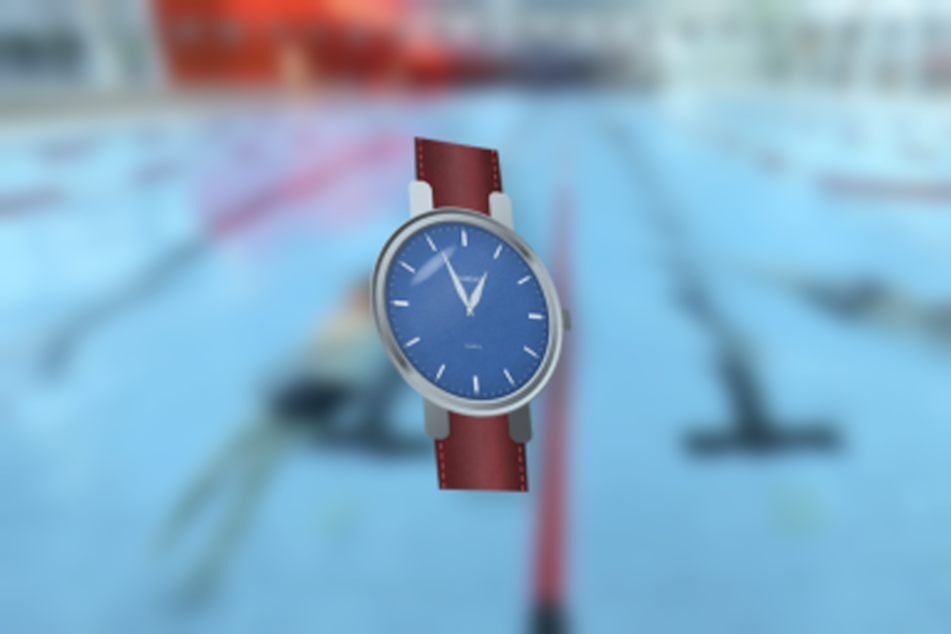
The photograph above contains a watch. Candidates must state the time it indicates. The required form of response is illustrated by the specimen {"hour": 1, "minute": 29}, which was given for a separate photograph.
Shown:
{"hour": 12, "minute": 56}
